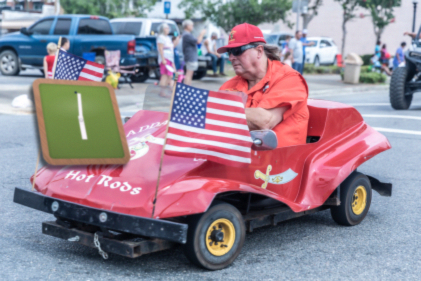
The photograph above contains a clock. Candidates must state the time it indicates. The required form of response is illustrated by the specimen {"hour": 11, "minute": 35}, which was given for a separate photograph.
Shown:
{"hour": 6, "minute": 1}
